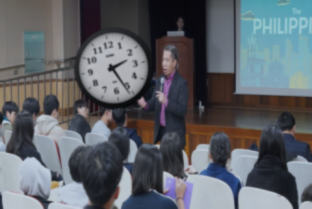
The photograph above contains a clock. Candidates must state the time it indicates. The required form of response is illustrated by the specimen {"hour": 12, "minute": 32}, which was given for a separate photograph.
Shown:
{"hour": 2, "minute": 26}
